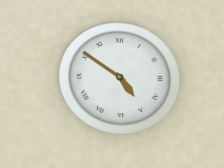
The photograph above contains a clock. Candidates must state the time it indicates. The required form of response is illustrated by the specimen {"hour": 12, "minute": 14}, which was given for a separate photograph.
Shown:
{"hour": 4, "minute": 51}
